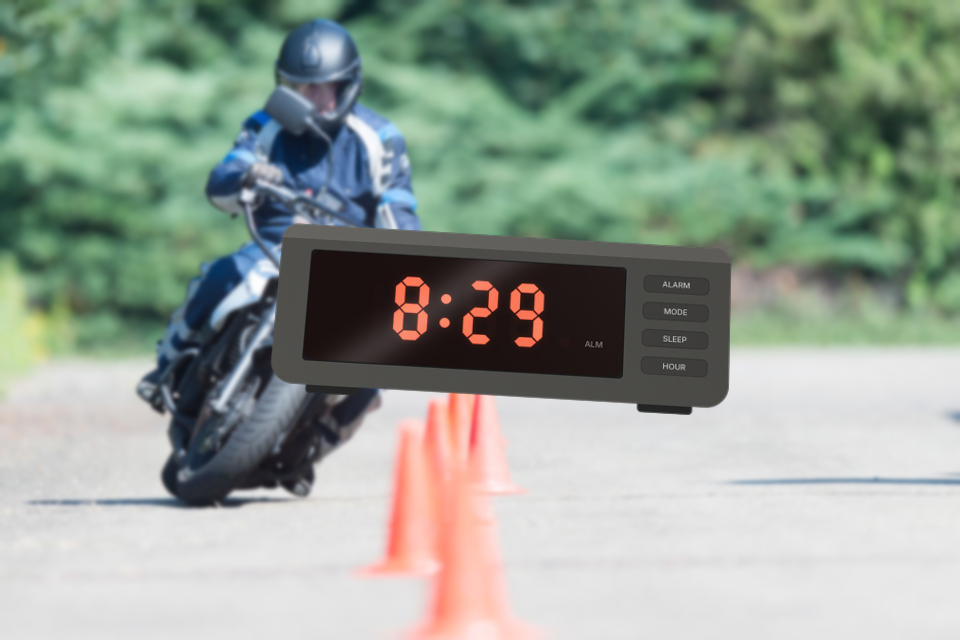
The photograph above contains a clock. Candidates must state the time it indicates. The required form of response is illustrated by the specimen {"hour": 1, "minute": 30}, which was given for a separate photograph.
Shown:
{"hour": 8, "minute": 29}
